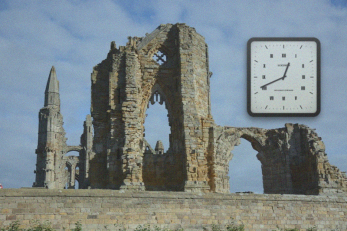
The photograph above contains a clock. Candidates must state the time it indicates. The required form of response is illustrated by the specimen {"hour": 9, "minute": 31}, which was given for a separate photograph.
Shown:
{"hour": 12, "minute": 41}
